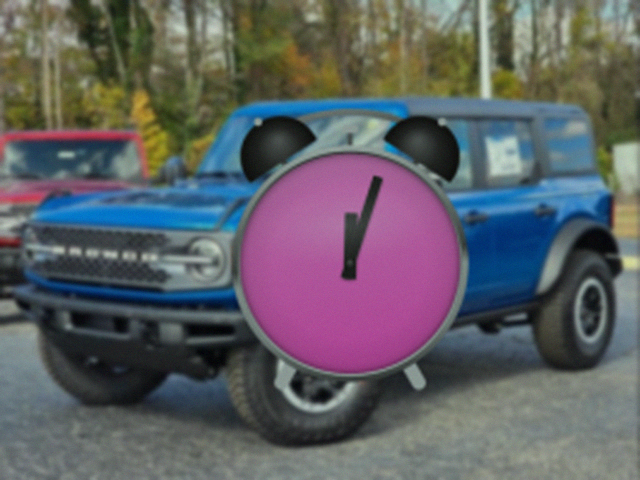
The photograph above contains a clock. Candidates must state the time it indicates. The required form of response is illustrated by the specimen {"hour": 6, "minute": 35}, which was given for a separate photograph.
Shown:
{"hour": 12, "minute": 3}
